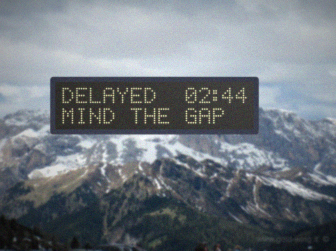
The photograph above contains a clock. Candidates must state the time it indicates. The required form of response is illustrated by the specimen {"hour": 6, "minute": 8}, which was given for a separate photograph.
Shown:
{"hour": 2, "minute": 44}
